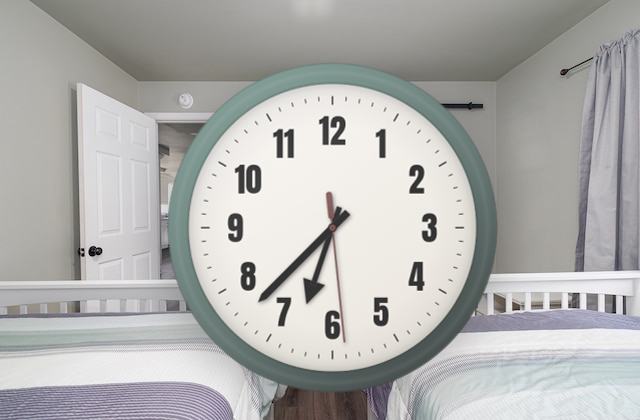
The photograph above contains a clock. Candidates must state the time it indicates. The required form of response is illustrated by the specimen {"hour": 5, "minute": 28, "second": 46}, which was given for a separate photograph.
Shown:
{"hour": 6, "minute": 37, "second": 29}
